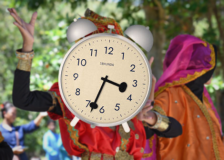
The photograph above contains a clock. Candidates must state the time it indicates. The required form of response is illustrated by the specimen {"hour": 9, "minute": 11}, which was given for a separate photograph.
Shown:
{"hour": 3, "minute": 33}
